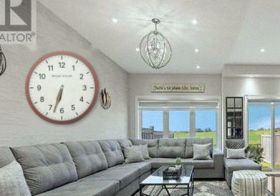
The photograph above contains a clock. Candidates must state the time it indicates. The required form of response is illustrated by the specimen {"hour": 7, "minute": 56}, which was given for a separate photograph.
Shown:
{"hour": 6, "minute": 33}
